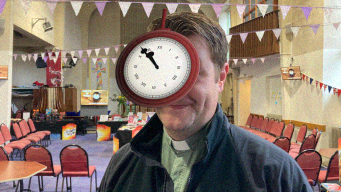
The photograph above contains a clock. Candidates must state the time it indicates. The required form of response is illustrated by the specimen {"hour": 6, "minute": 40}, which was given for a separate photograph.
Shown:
{"hour": 10, "minute": 53}
